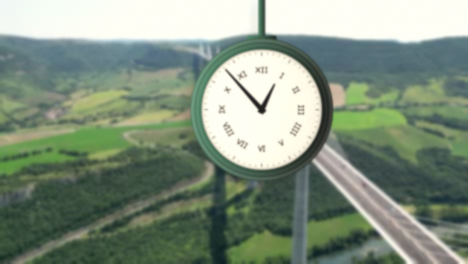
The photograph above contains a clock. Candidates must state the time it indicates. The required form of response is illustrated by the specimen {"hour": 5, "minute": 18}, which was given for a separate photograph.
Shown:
{"hour": 12, "minute": 53}
